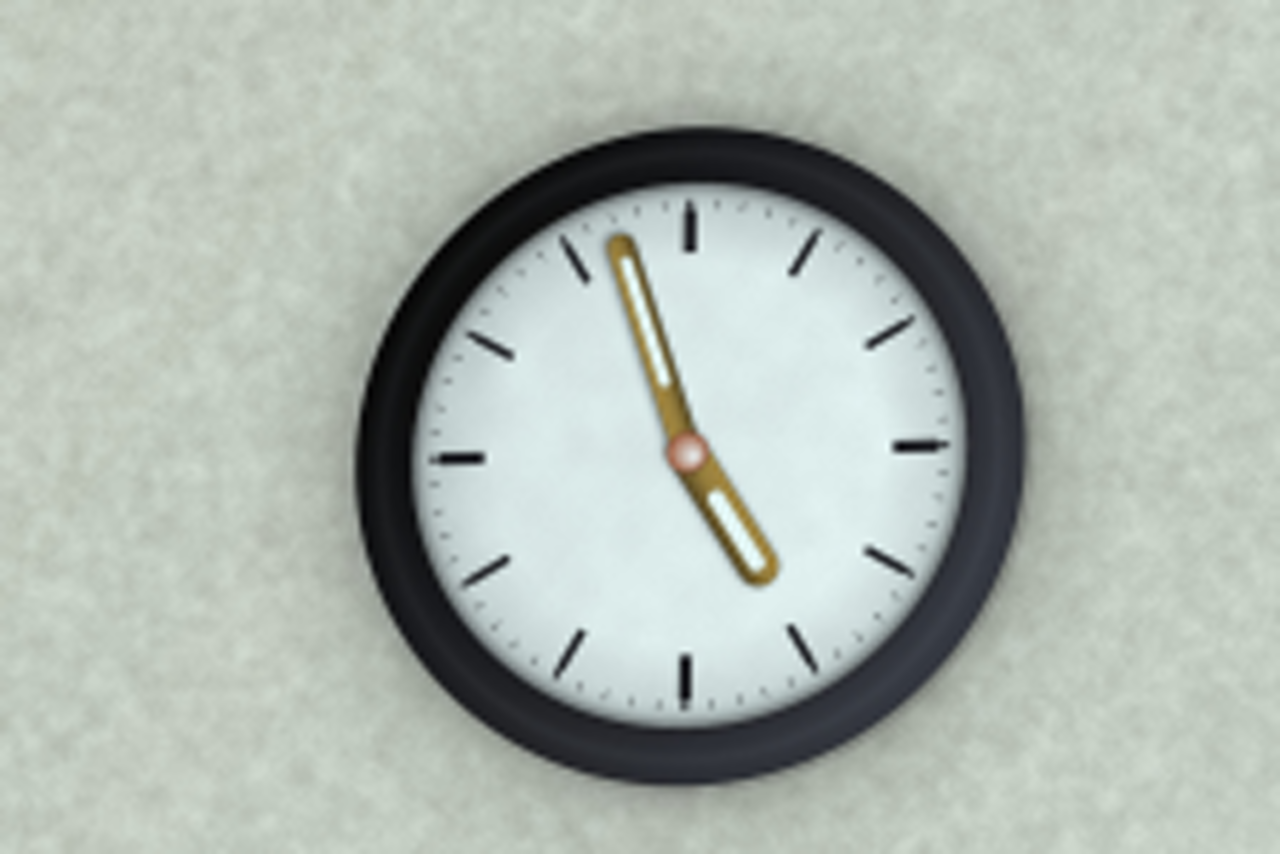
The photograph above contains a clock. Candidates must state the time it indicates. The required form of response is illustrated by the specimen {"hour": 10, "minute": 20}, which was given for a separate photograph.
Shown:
{"hour": 4, "minute": 57}
